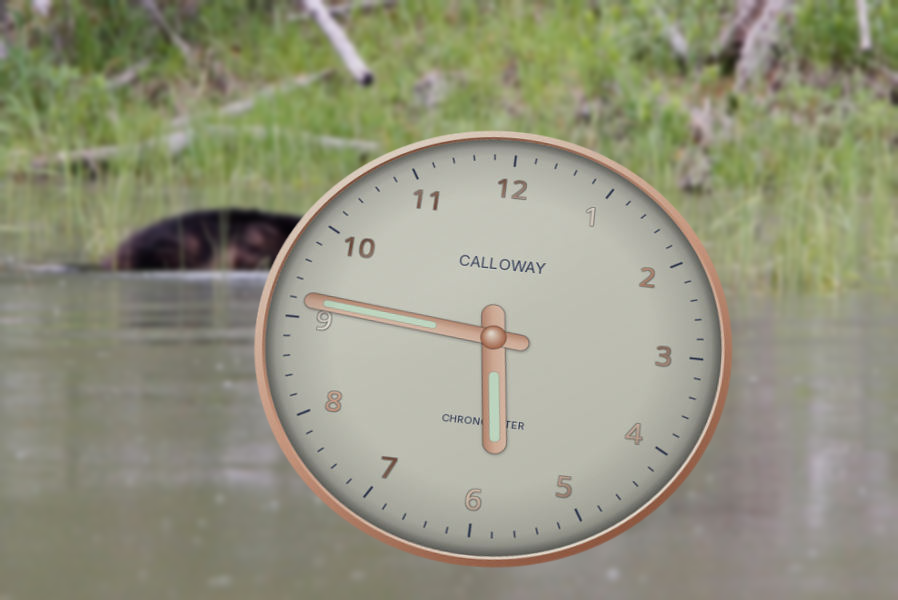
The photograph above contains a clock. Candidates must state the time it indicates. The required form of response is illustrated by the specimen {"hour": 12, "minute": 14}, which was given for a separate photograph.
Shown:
{"hour": 5, "minute": 46}
